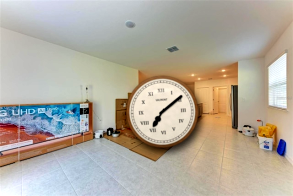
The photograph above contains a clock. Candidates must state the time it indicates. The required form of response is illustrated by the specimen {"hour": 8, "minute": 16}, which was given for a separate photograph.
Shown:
{"hour": 7, "minute": 9}
